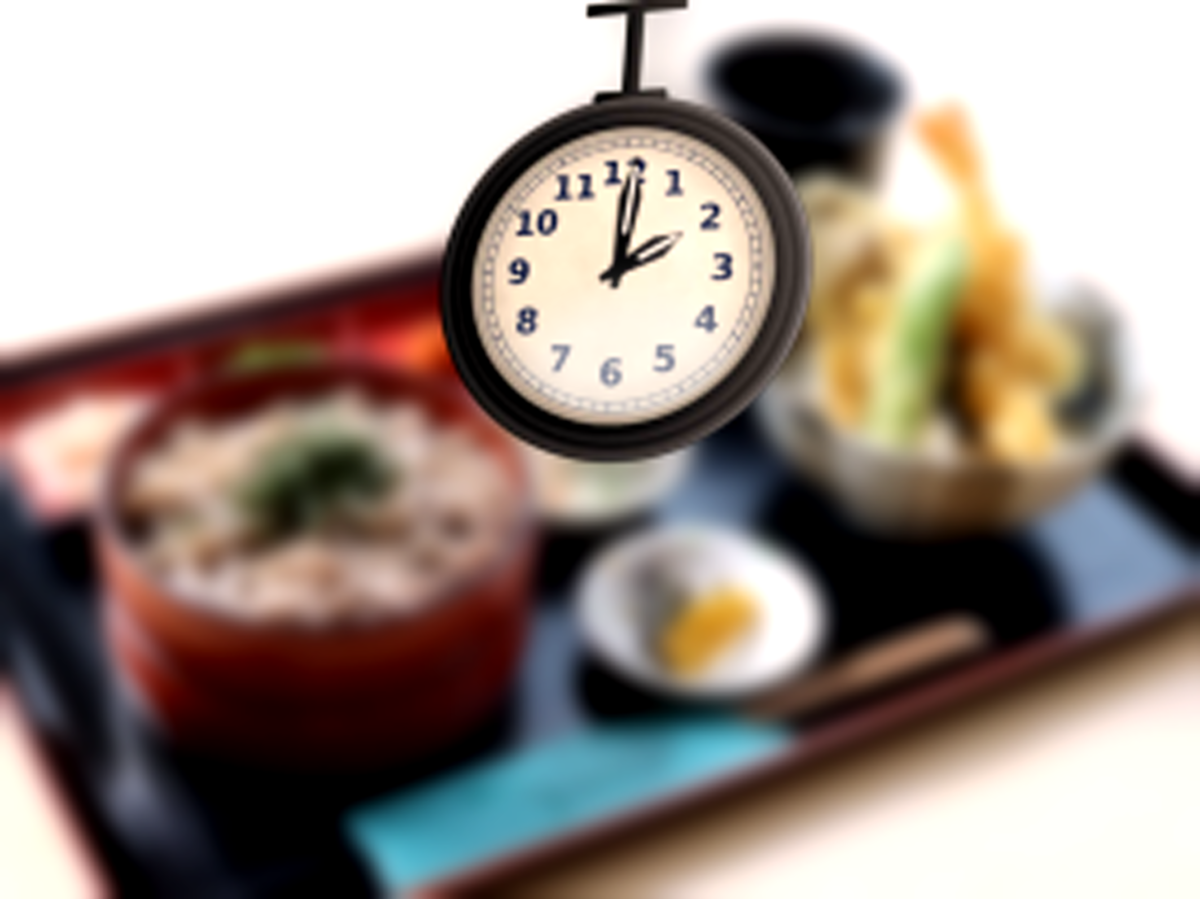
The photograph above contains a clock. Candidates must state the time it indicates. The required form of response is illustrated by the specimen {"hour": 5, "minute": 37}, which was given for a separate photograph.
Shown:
{"hour": 2, "minute": 1}
